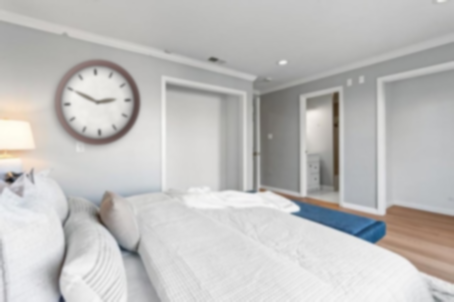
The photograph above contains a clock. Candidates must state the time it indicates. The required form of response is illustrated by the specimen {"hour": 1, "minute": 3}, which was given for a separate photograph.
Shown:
{"hour": 2, "minute": 50}
